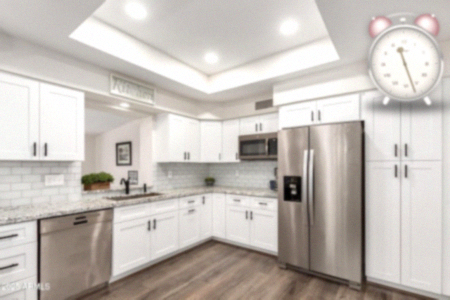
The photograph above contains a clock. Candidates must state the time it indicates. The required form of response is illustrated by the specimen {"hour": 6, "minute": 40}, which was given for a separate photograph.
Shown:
{"hour": 11, "minute": 27}
